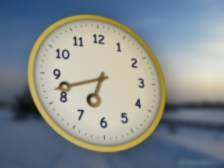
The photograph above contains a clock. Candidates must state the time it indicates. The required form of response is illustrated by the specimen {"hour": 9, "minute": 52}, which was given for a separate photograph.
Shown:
{"hour": 6, "minute": 42}
